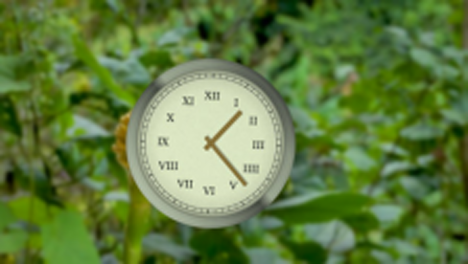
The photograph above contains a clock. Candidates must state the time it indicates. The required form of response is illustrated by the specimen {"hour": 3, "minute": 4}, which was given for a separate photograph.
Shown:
{"hour": 1, "minute": 23}
